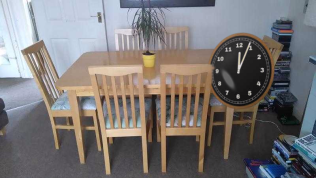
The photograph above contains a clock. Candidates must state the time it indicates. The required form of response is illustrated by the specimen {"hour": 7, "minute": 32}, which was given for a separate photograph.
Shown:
{"hour": 12, "minute": 4}
